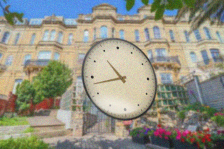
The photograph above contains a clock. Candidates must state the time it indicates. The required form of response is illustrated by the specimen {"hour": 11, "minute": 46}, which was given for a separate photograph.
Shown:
{"hour": 10, "minute": 43}
